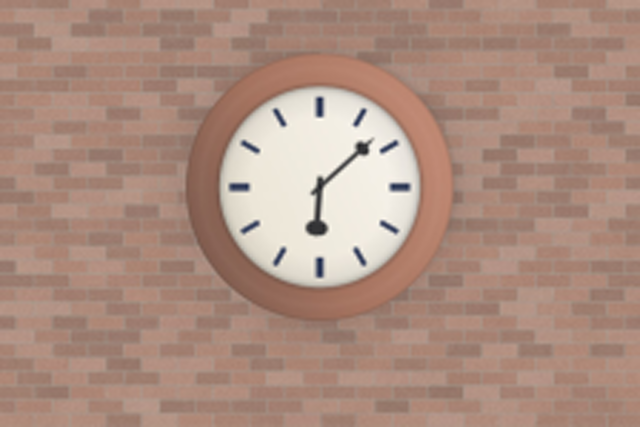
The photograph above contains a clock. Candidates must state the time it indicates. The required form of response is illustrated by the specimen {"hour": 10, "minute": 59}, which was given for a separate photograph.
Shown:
{"hour": 6, "minute": 8}
